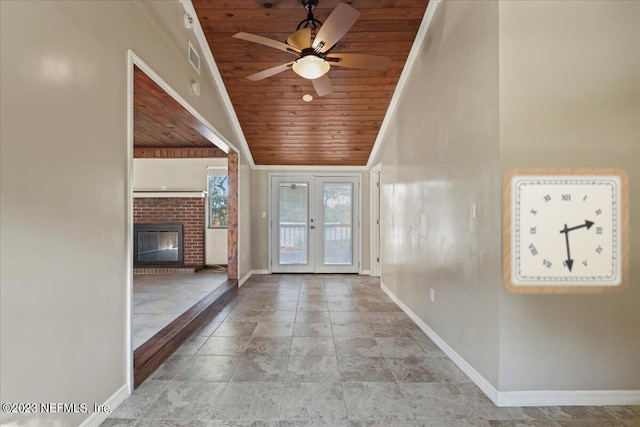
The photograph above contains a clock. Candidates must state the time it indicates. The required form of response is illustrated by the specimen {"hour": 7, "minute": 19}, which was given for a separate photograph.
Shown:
{"hour": 2, "minute": 29}
